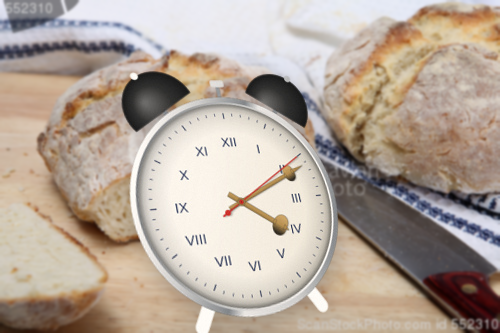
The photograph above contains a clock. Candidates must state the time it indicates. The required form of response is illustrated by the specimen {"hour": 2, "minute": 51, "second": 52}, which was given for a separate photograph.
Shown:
{"hour": 4, "minute": 11, "second": 10}
